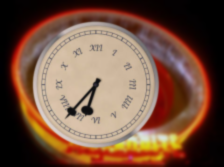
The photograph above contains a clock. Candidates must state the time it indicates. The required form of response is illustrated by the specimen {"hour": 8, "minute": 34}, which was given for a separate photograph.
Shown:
{"hour": 6, "minute": 37}
